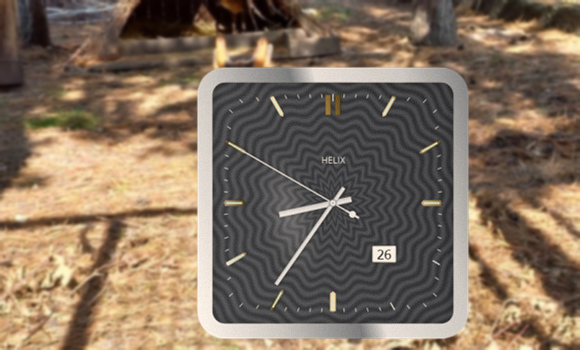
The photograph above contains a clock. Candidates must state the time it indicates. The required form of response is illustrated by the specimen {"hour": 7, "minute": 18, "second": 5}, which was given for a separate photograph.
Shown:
{"hour": 8, "minute": 35, "second": 50}
